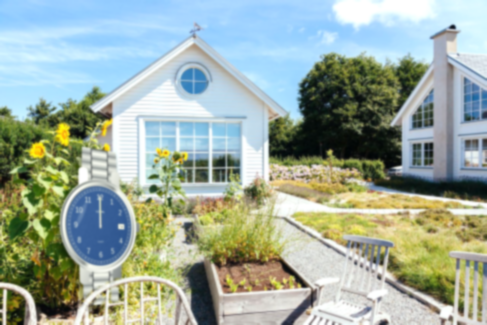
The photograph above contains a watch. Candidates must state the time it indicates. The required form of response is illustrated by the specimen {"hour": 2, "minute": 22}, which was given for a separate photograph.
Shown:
{"hour": 12, "minute": 0}
